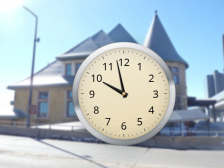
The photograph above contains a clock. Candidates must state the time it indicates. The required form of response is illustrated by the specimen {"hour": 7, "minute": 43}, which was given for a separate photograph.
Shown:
{"hour": 9, "minute": 58}
